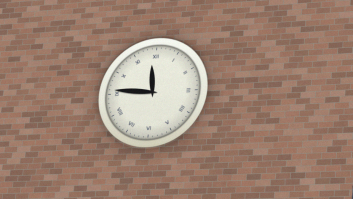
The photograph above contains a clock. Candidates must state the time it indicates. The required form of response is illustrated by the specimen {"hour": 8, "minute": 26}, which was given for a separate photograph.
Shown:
{"hour": 11, "minute": 46}
